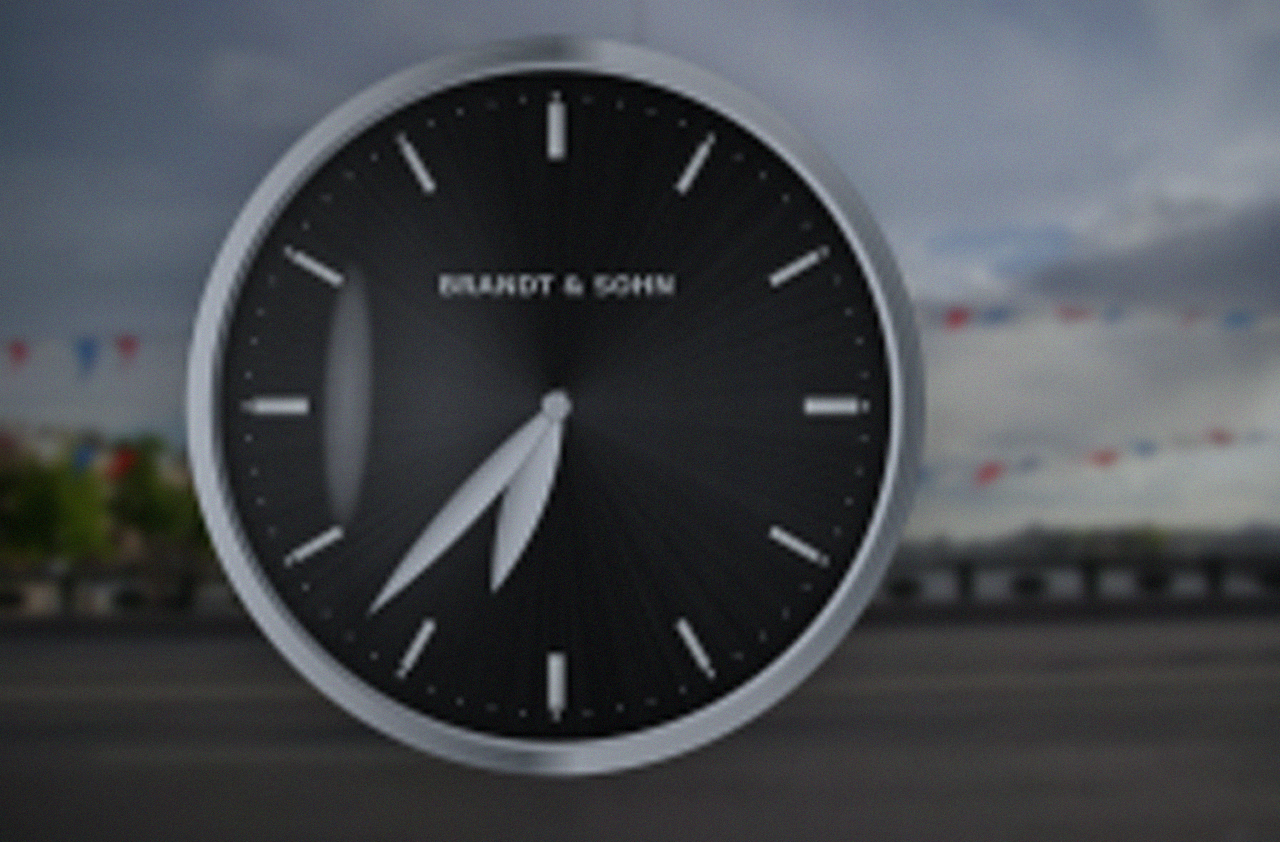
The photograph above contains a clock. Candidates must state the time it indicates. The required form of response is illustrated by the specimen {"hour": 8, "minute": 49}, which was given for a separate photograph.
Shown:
{"hour": 6, "minute": 37}
